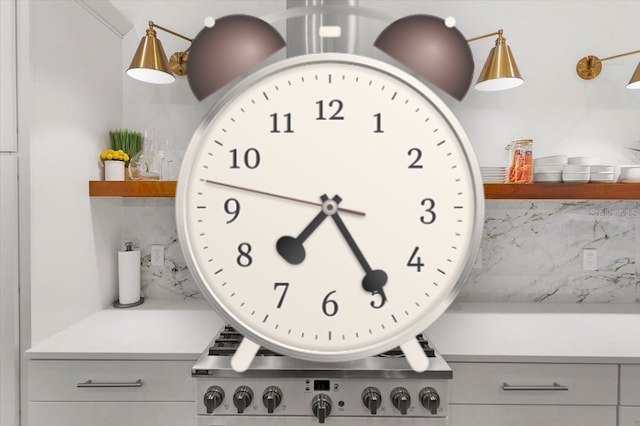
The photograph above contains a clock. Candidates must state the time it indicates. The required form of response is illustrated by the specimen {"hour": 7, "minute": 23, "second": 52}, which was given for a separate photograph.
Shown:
{"hour": 7, "minute": 24, "second": 47}
